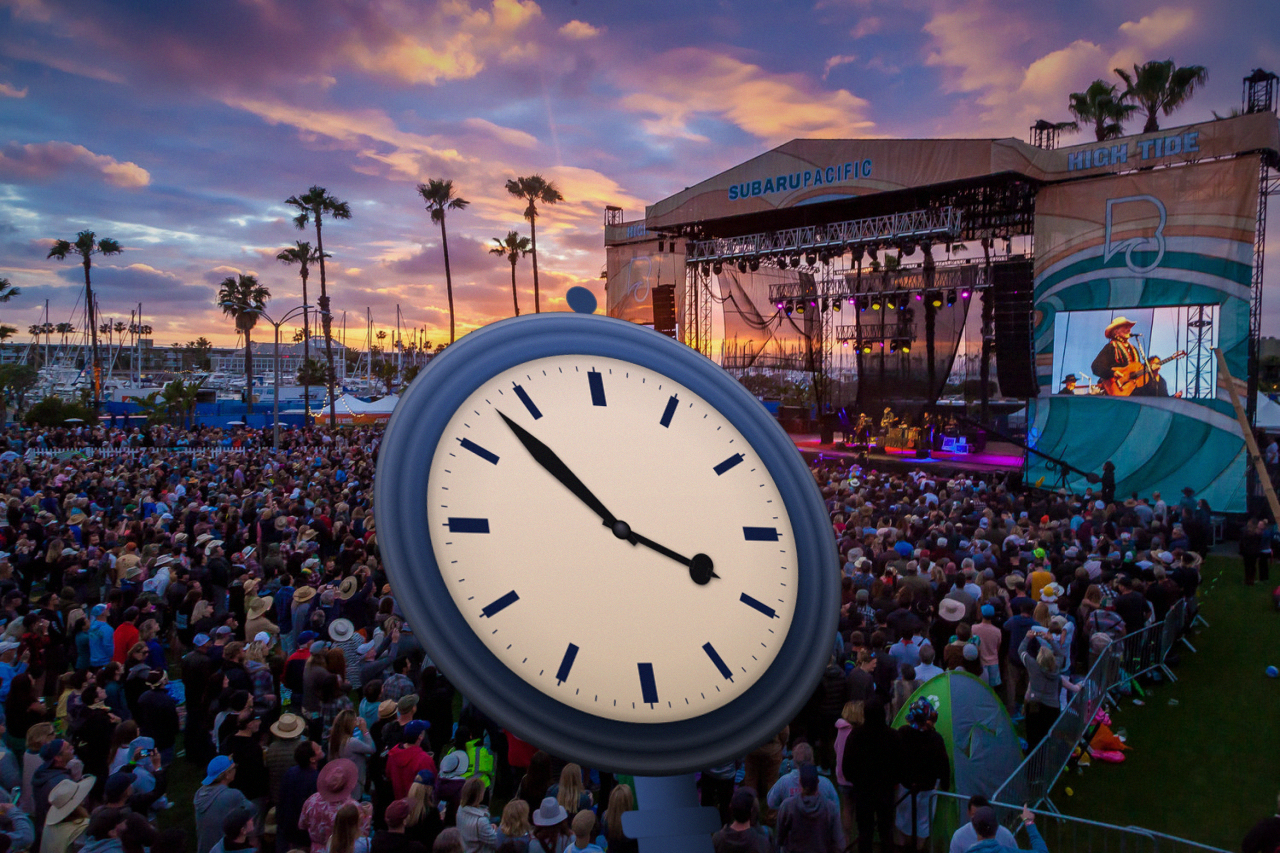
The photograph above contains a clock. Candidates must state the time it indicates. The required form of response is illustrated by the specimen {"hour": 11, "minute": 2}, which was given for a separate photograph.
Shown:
{"hour": 3, "minute": 53}
